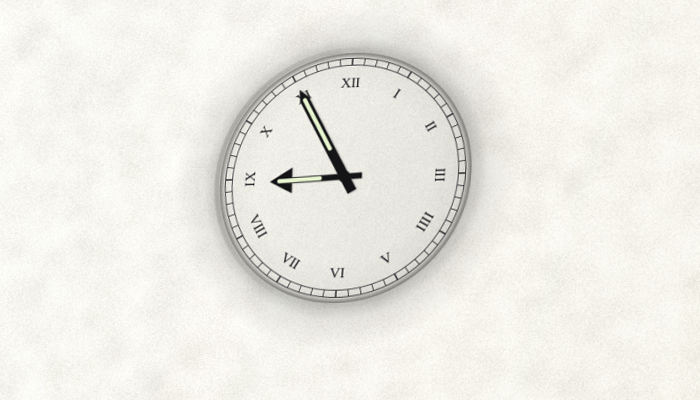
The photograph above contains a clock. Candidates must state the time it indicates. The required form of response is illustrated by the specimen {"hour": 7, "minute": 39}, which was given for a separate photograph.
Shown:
{"hour": 8, "minute": 55}
